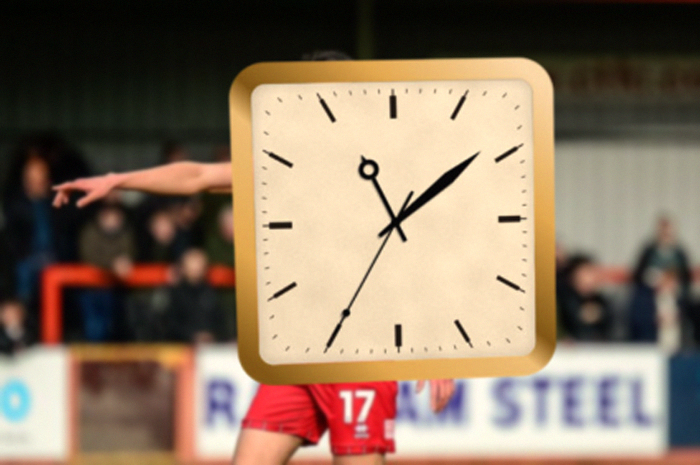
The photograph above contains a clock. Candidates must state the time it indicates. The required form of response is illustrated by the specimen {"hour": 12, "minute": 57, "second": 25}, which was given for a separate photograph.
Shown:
{"hour": 11, "minute": 8, "second": 35}
